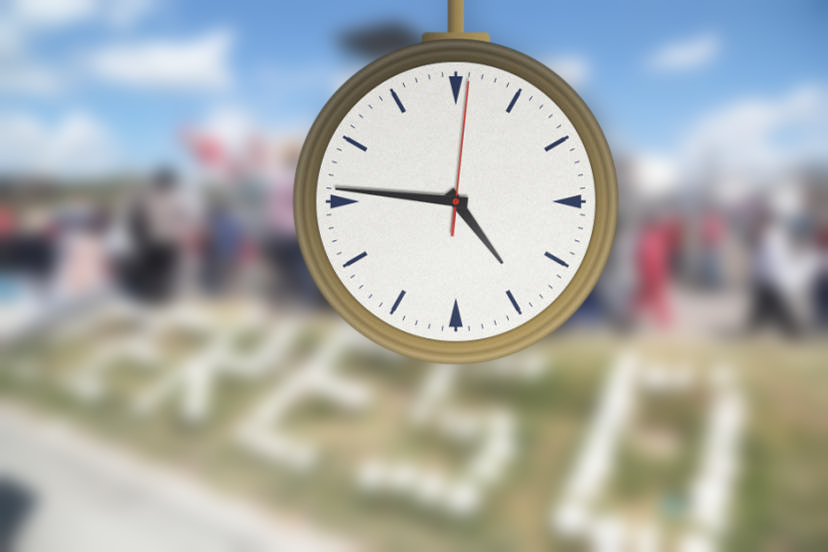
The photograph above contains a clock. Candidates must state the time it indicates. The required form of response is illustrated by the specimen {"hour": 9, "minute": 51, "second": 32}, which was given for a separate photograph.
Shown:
{"hour": 4, "minute": 46, "second": 1}
